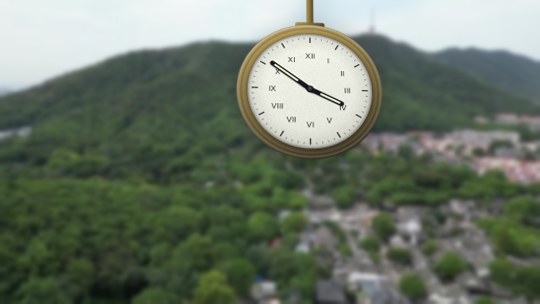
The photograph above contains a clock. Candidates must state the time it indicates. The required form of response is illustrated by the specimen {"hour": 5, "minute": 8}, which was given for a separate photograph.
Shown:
{"hour": 3, "minute": 51}
